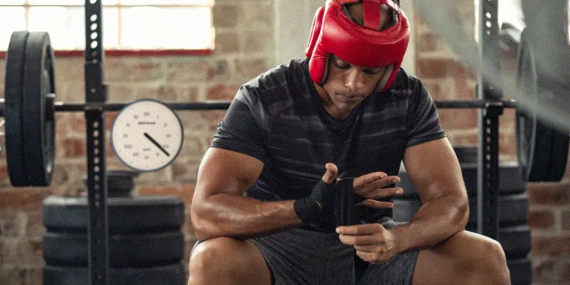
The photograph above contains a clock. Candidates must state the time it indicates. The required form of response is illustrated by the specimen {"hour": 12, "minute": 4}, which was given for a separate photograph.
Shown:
{"hour": 4, "minute": 22}
